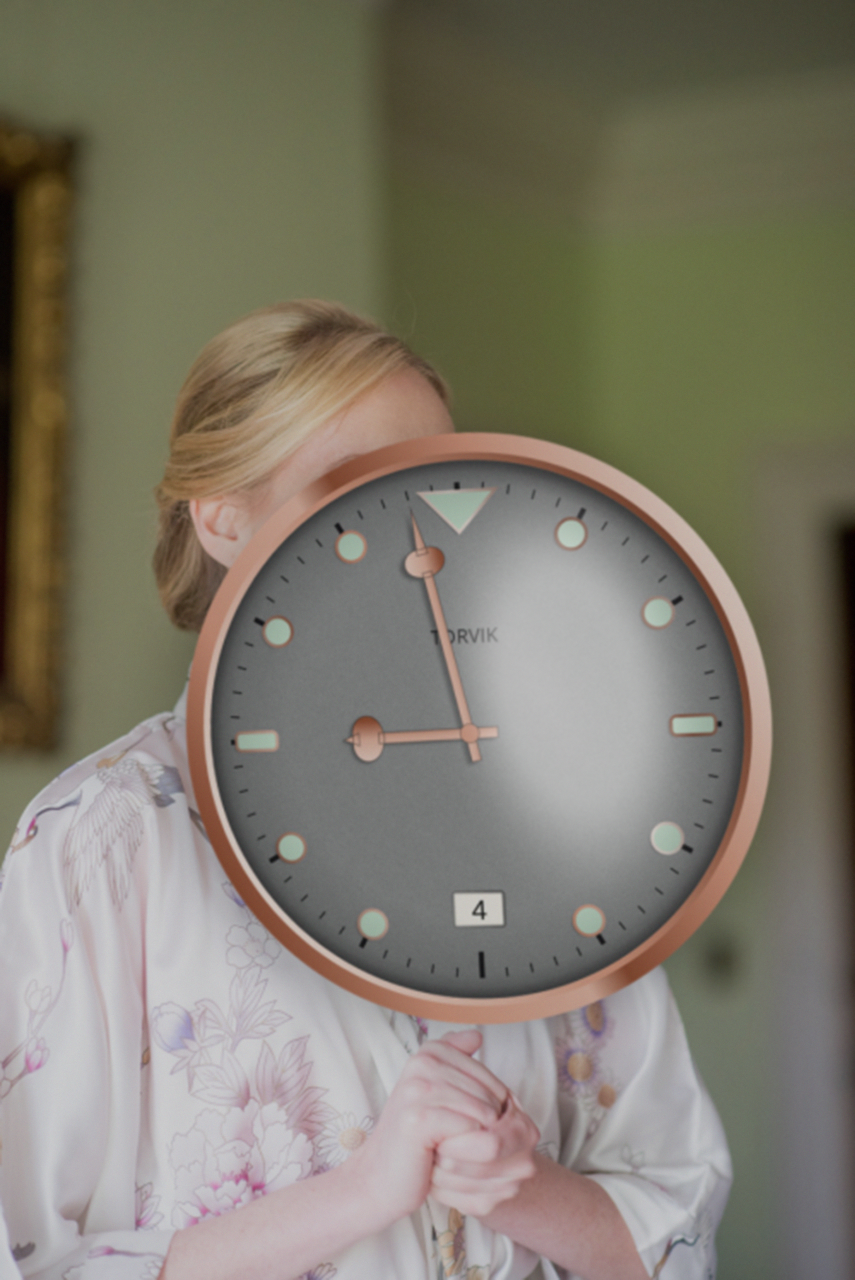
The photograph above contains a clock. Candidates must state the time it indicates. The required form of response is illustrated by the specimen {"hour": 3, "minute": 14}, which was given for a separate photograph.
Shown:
{"hour": 8, "minute": 58}
